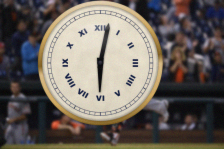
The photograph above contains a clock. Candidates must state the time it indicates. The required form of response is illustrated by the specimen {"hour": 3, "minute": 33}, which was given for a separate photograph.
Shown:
{"hour": 6, "minute": 2}
